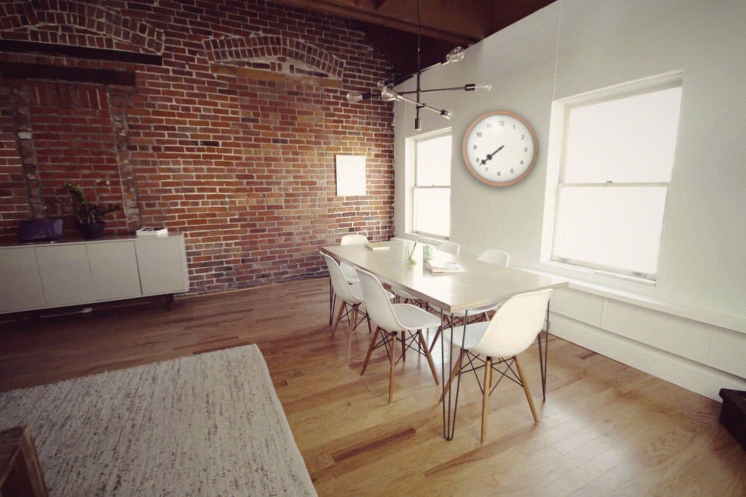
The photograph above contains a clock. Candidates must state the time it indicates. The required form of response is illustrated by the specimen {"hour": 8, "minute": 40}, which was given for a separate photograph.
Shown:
{"hour": 7, "minute": 38}
